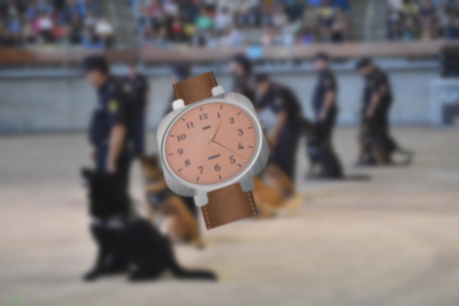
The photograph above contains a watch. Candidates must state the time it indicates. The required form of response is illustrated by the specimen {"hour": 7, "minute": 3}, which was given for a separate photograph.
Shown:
{"hour": 1, "minute": 23}
